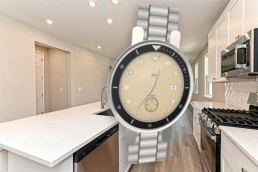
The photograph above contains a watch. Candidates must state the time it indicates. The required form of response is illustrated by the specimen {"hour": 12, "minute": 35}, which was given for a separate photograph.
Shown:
{"hour": 12, "minute": 36}
